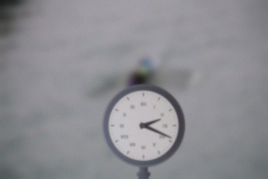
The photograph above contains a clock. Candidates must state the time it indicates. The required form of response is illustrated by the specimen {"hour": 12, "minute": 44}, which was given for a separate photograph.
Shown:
{"hour": 2, "minute": 19}
